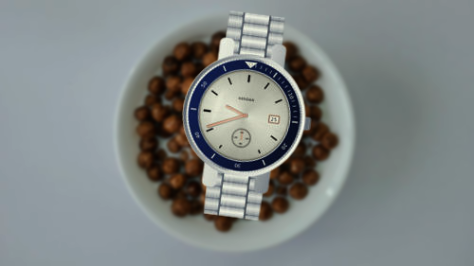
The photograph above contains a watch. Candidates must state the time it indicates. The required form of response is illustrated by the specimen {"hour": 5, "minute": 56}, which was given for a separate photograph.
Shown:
{"hour": 9, "minute": 41}
